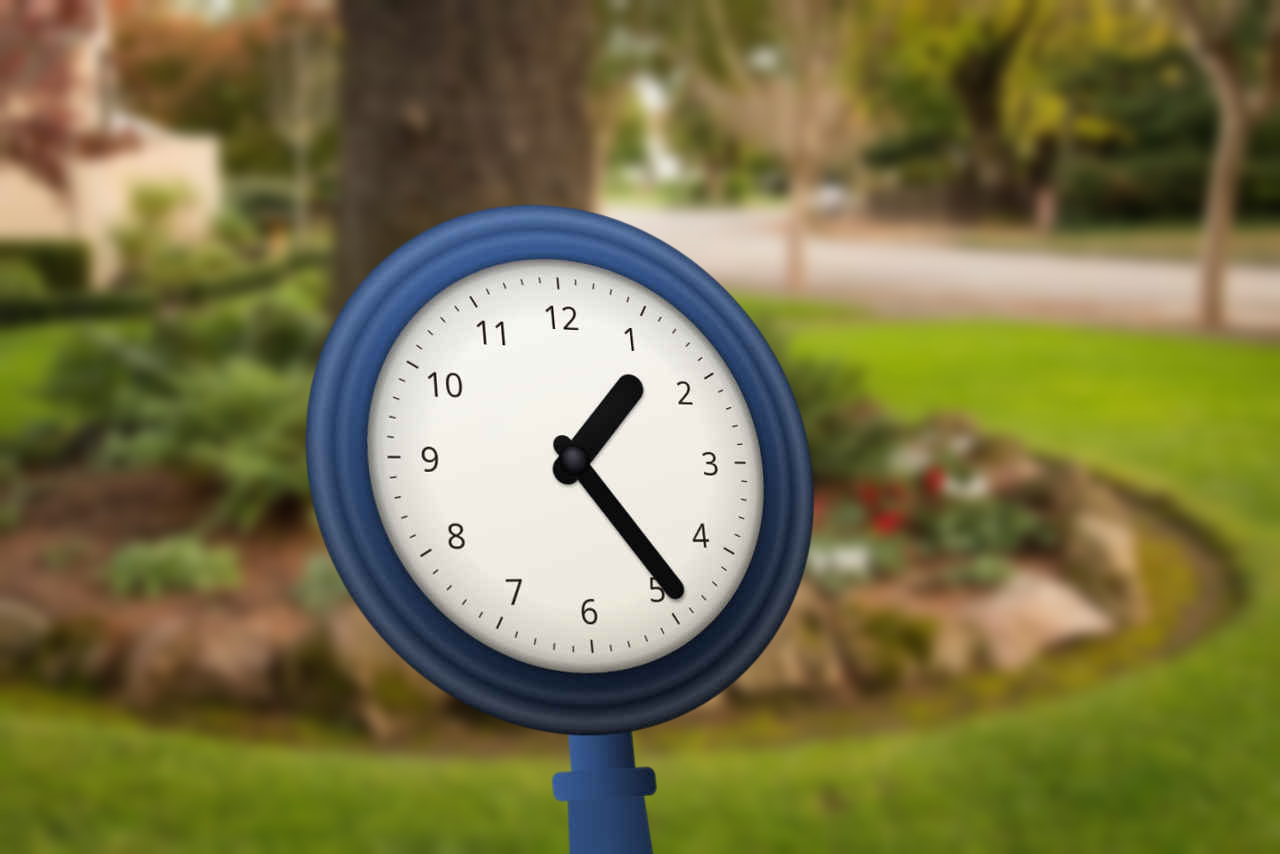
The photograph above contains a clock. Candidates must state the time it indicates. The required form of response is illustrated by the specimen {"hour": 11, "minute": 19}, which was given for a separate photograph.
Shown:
{"hour": 1, "minute": 24}
